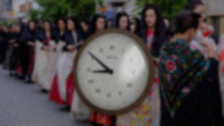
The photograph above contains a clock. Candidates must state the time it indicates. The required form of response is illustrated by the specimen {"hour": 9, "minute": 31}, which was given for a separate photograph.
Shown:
{"hour": 8, "minute": 51}
